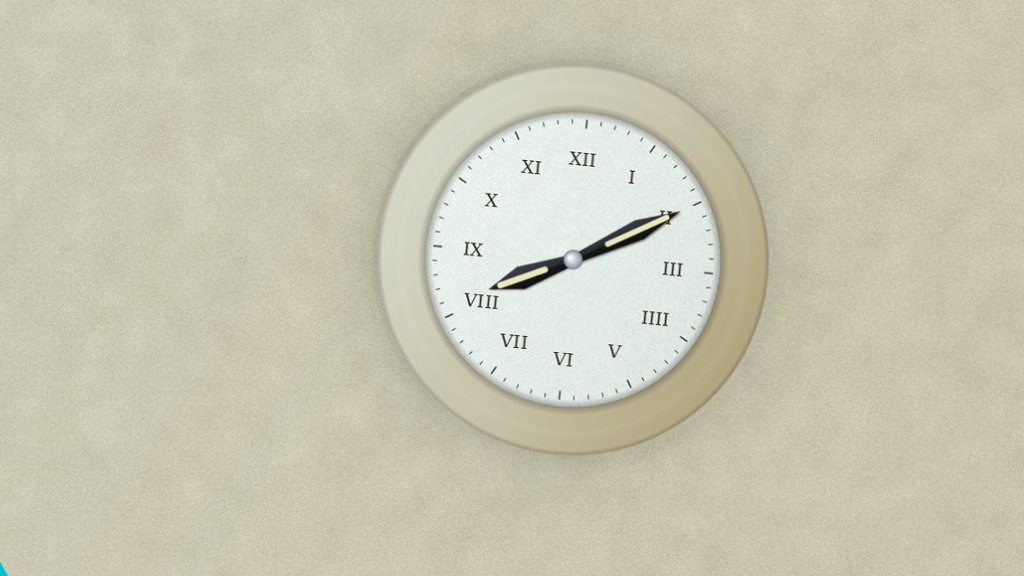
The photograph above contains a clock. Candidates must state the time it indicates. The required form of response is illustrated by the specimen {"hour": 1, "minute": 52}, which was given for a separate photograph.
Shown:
{"hour": 8, "minute": 10}
